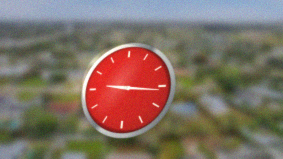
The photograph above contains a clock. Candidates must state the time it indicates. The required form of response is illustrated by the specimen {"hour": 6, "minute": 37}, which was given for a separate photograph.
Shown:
{"hour": 9, "minute": 16}
